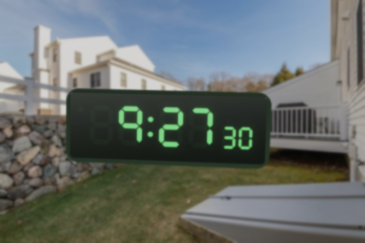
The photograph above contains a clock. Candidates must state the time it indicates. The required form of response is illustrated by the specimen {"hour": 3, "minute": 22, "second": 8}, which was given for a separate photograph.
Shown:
{"hour": 9, "minute": 27, "second": 30}
